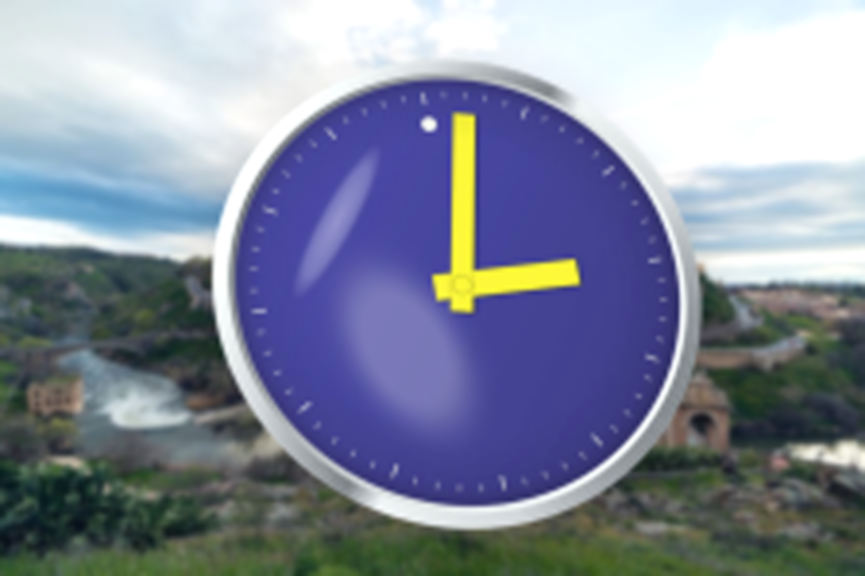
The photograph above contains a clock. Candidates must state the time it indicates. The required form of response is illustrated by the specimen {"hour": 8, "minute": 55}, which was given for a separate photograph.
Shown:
{"hour": 3, "minute": 2}
